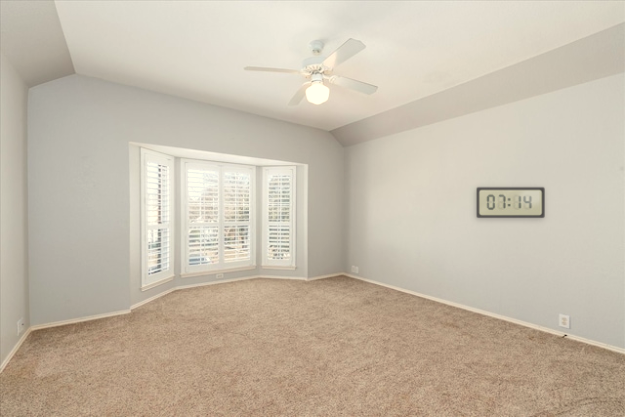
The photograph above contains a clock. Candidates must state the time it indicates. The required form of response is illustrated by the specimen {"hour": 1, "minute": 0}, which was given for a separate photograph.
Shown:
{"hour": 7, "minute": 14}
